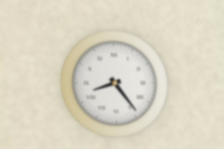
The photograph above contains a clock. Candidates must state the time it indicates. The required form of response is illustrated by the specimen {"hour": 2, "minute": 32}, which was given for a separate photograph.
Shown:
{"hour": 8, "minute": 24}
